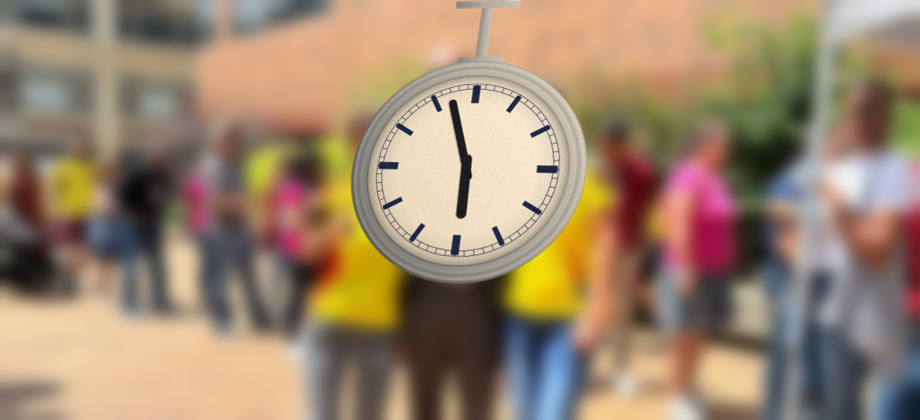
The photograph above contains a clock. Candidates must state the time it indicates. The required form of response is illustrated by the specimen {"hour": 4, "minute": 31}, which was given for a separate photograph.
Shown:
{"hour": 5, "minute": 57}
